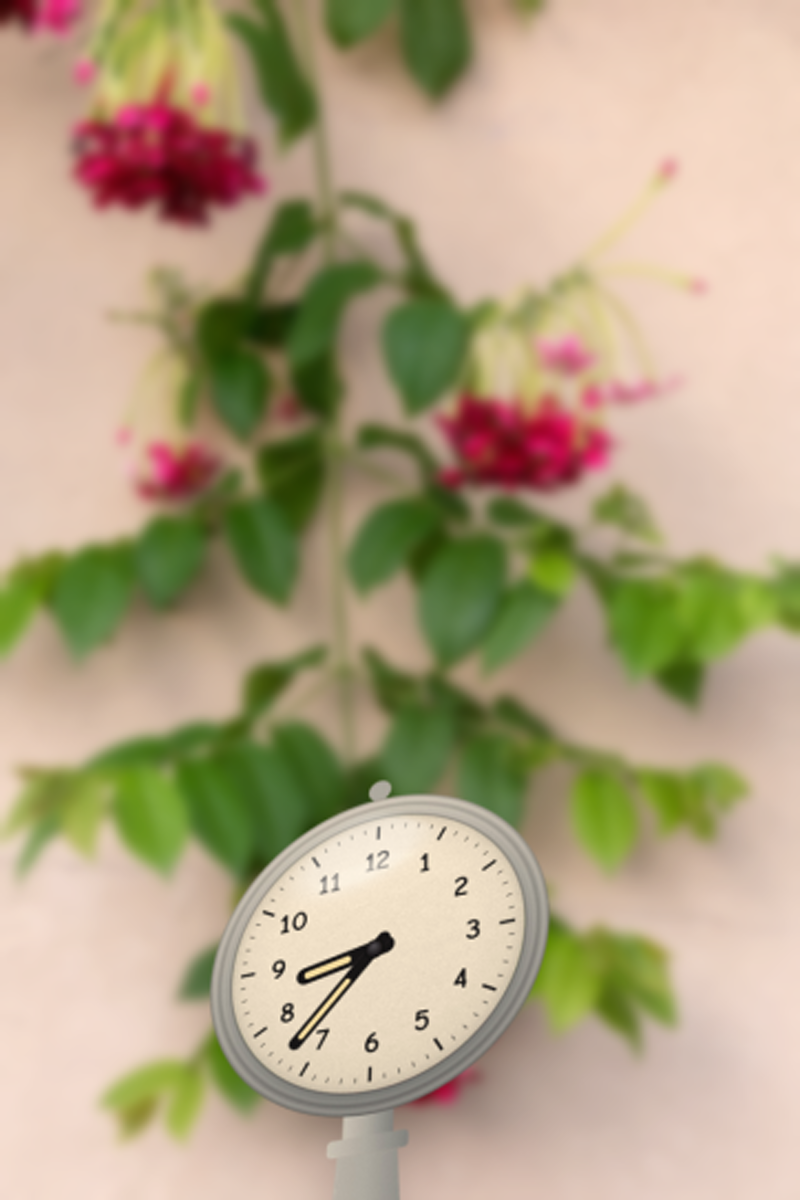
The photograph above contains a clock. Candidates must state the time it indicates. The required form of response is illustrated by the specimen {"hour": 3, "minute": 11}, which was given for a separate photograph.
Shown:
{"hour": 8, "minute": 37}
